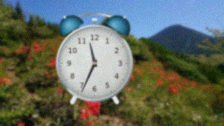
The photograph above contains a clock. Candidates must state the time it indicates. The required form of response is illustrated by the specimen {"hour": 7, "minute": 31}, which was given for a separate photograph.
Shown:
{"hour": 11, "minute": 34}
